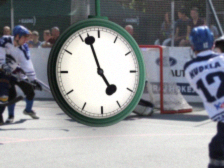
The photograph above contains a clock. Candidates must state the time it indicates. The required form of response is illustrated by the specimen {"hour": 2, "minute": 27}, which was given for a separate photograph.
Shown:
{"hour": 4, "minute": 57}
